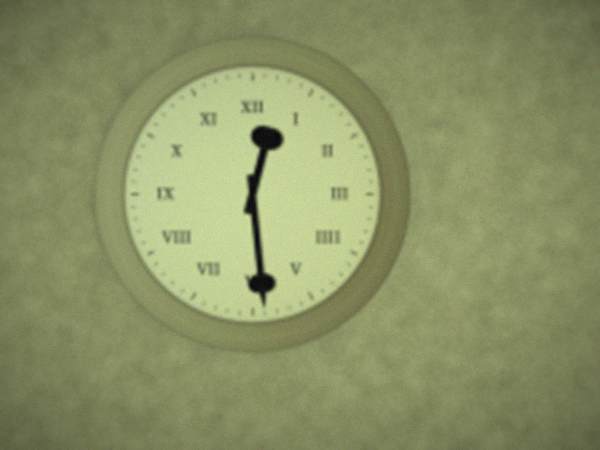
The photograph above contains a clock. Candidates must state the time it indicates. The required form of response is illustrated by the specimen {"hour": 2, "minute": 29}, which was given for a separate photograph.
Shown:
{"hour": 12, "minute": 29}
